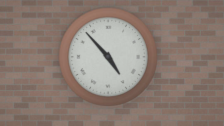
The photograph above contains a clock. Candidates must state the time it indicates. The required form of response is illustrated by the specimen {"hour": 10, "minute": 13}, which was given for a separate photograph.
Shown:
{"hour": 4, "minute": 53}
